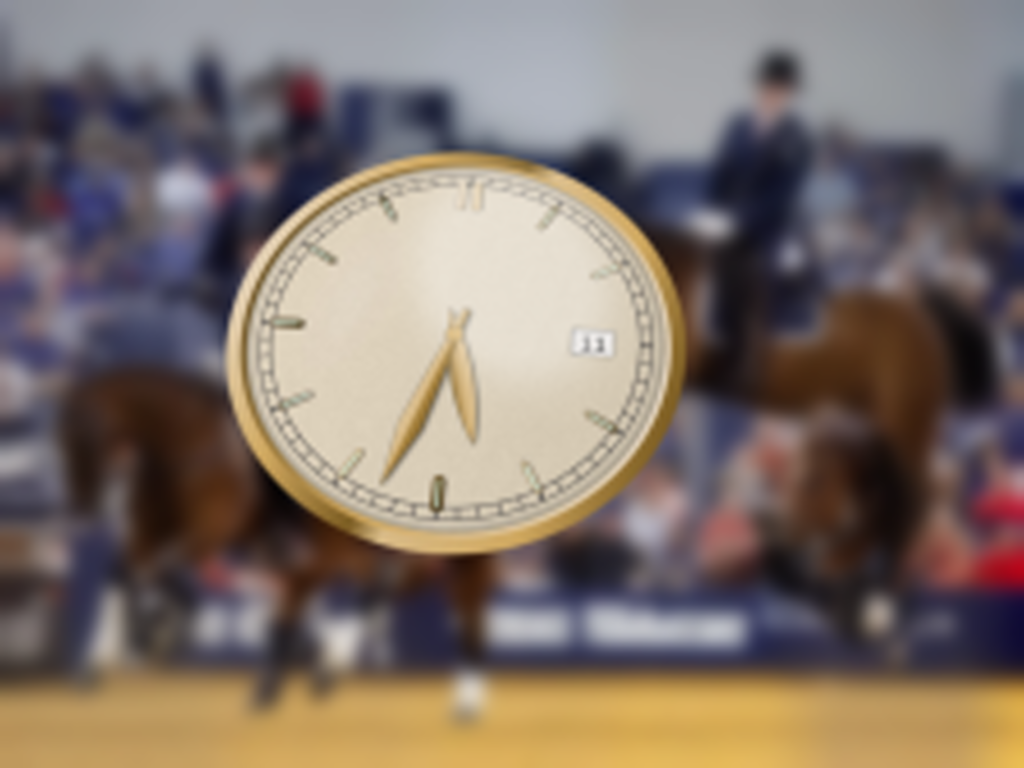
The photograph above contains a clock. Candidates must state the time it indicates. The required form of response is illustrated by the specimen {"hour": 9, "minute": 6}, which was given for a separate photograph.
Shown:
{"hour": 5, "minute": 33}
